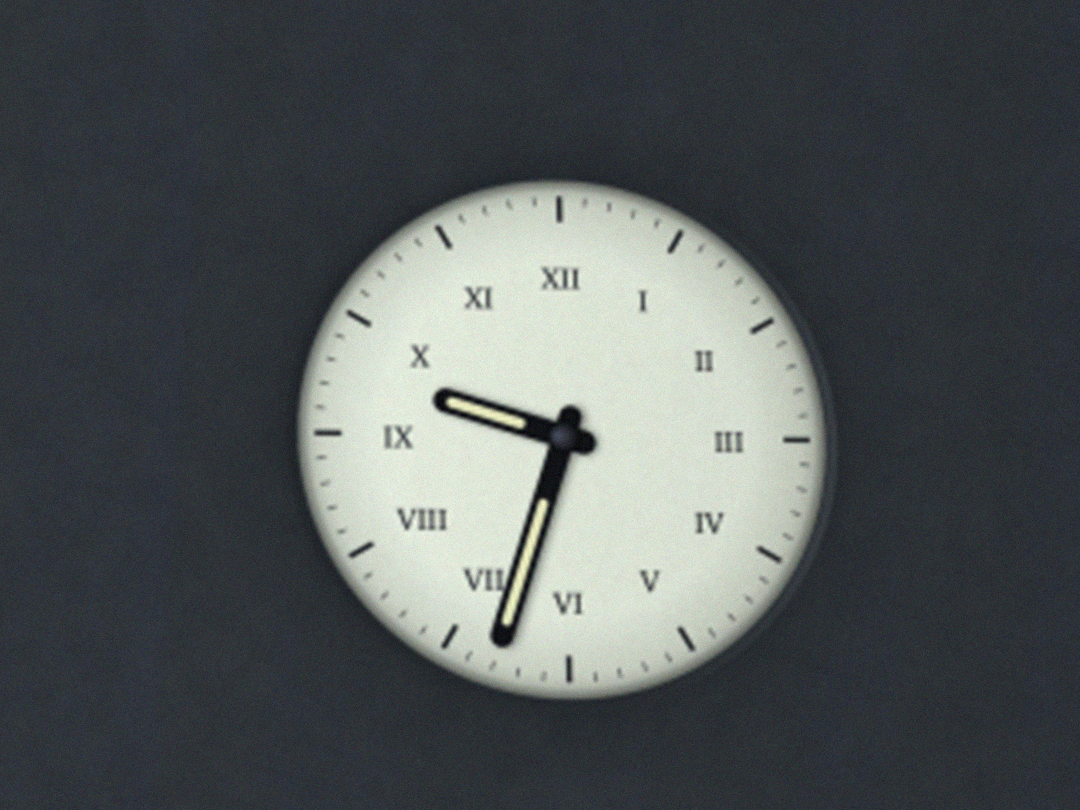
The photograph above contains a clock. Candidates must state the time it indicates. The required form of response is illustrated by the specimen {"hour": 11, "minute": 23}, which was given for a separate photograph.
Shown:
{"hour": 9, "minute": 33}
